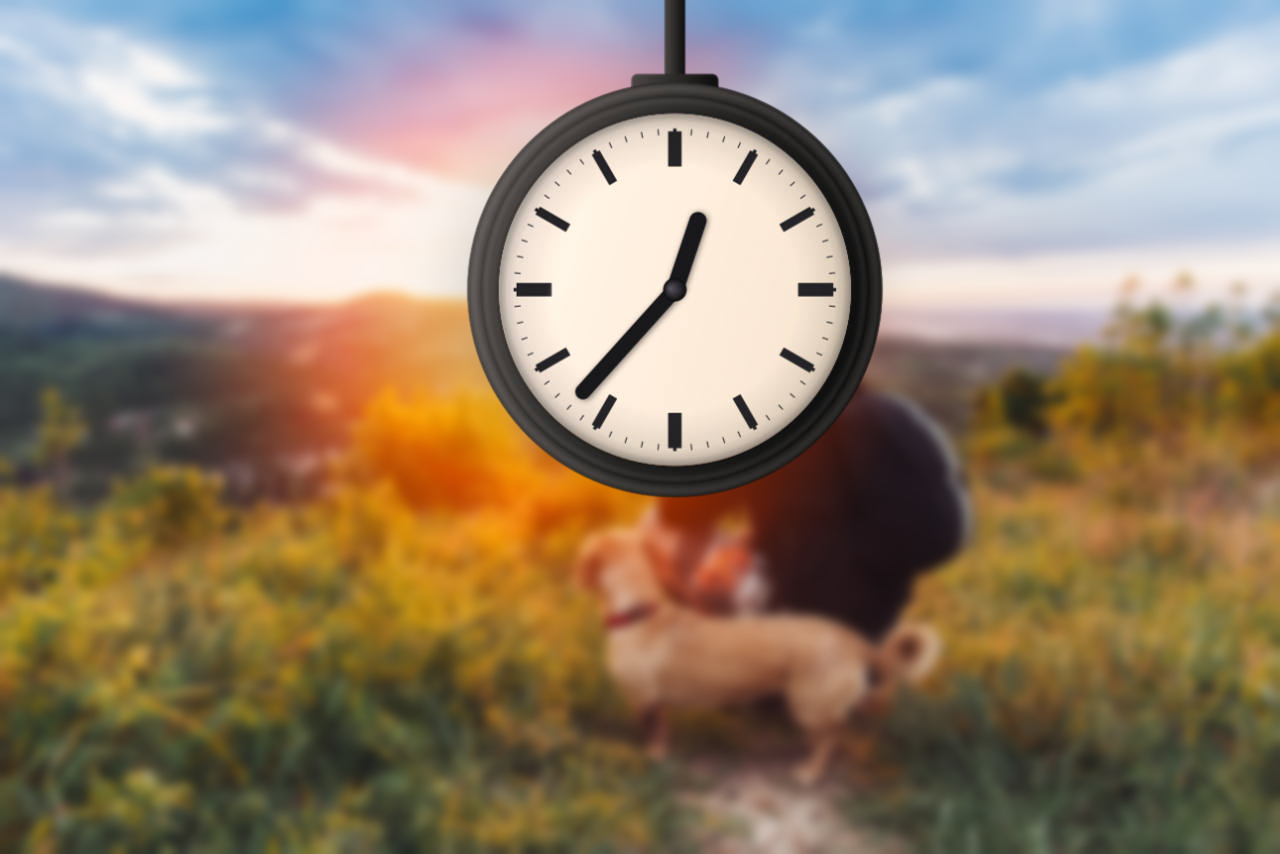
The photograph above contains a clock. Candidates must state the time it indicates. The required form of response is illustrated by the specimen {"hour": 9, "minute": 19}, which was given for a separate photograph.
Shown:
{"hour": 12, "minute": 37}
